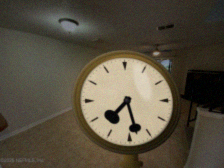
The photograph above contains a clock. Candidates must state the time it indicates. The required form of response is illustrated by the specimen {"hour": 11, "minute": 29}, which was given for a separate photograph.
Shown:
{"hour": 7, "minute": 28}
